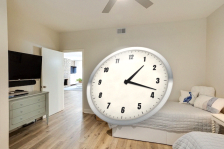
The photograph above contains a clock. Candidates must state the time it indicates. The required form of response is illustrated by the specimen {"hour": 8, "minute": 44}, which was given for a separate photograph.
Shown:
{"hour": 1, "minute": 18}
